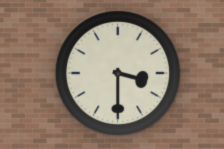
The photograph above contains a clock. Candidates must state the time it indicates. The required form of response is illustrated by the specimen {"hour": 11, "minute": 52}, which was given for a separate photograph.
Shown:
{"hour": 3, "minute": 30}
